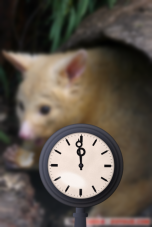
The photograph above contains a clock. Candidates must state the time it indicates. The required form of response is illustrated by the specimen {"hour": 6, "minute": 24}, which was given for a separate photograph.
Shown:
{"hour": 11, "minute": 59}
